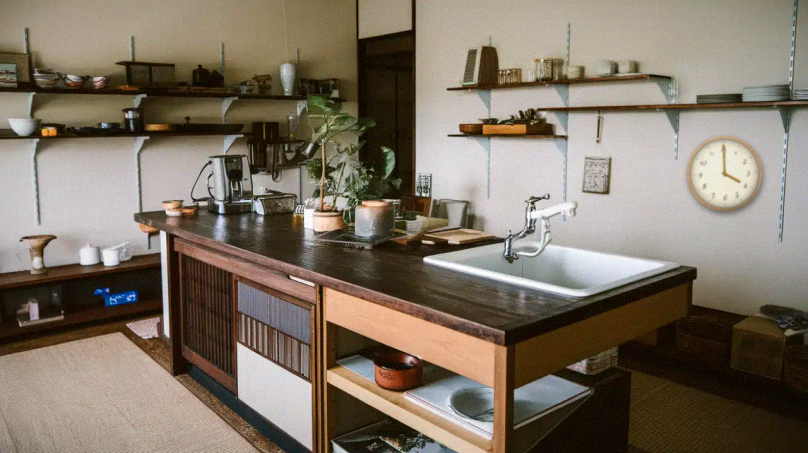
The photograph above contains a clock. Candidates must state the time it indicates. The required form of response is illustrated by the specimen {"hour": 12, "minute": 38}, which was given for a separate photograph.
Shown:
{"hour": 4, "minute": 0}
